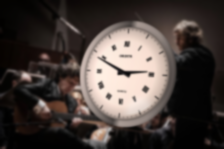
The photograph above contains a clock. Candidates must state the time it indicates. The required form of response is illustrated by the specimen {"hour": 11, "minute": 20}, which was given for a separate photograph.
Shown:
{"hour": 2, "minute": 49}
